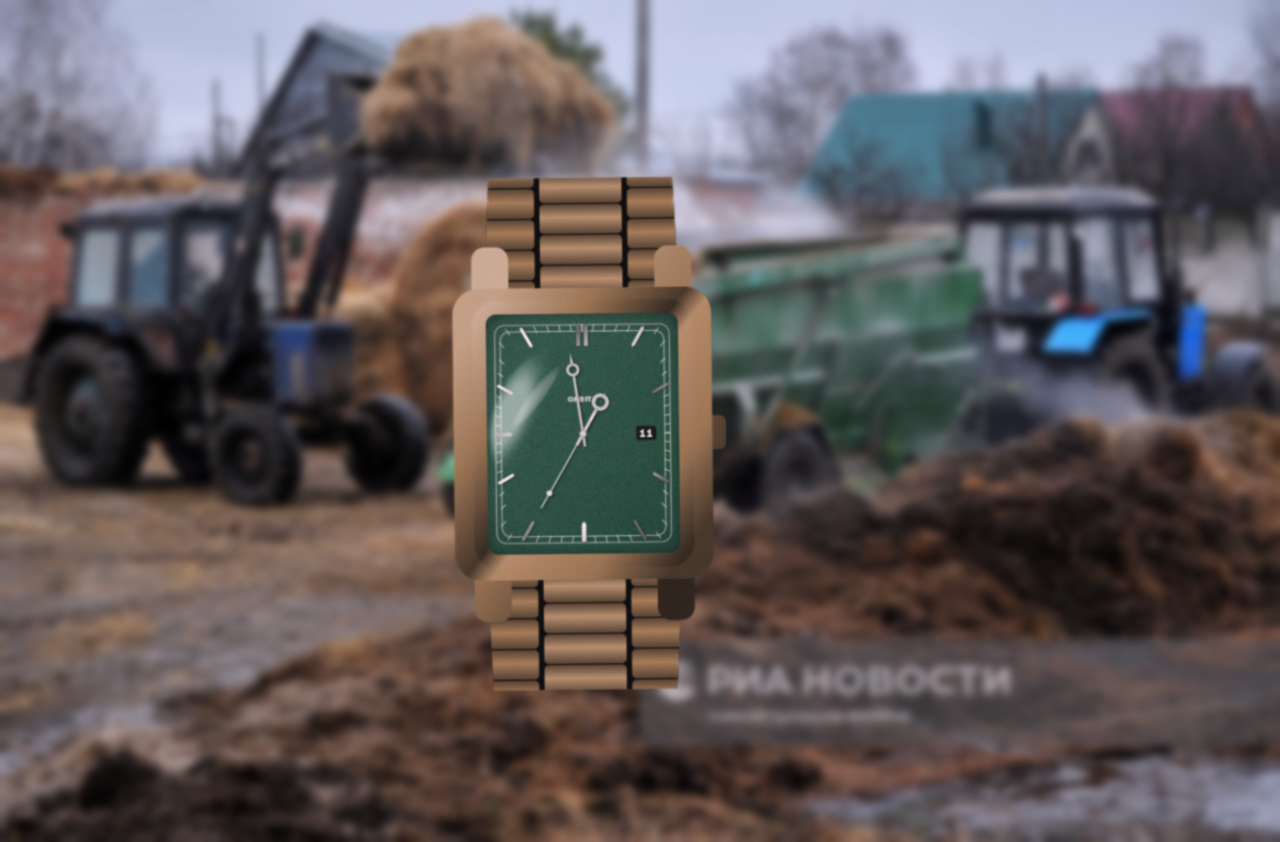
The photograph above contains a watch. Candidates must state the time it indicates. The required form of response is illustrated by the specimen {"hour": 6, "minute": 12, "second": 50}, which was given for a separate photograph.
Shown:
{"hour": 12, "minute": 58, "second": 35}
